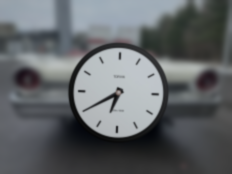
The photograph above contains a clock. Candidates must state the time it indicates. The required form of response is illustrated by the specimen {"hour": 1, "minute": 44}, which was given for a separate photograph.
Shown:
{"hour": 6, "minute": 40}
